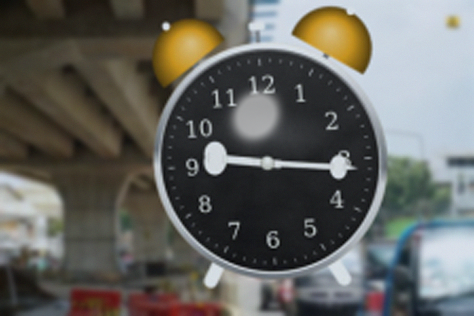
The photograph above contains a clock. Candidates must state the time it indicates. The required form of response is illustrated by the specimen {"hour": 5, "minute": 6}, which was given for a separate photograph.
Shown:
{"hour": 9, "minute": 16}
